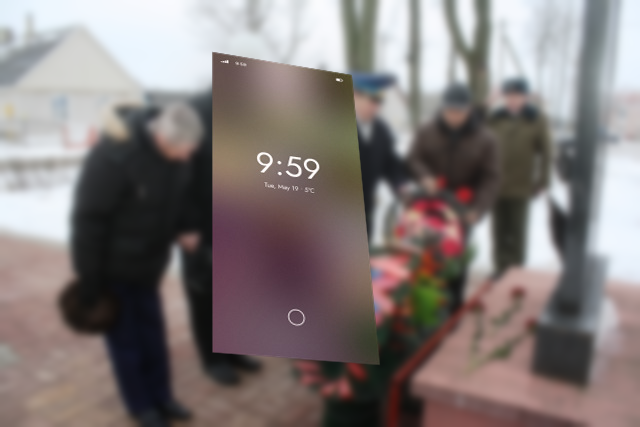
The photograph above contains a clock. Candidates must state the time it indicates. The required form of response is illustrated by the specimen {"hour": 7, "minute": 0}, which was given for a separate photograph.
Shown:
{"hour": 9, "minute": 59}
